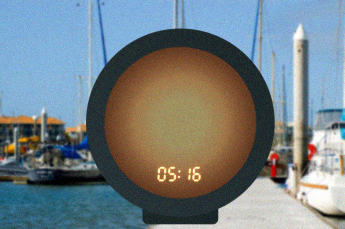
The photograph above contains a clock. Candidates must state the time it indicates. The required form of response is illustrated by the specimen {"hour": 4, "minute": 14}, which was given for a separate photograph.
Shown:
{"hour": 5, "minute": 16}
